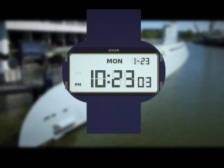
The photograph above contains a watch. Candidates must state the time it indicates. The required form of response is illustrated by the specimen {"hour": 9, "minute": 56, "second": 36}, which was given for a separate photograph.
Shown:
{"hour": 10, "minute": 23, "second": 3}
